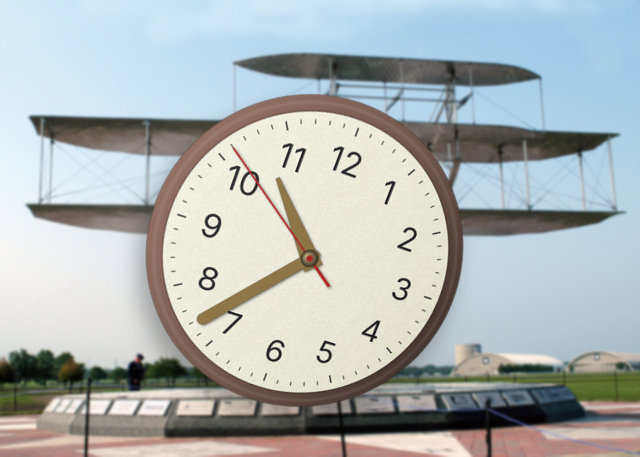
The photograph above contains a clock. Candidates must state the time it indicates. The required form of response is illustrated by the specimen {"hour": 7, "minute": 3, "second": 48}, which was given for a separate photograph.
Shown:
{"hour": 10, "minute": 36, "second": 51}
